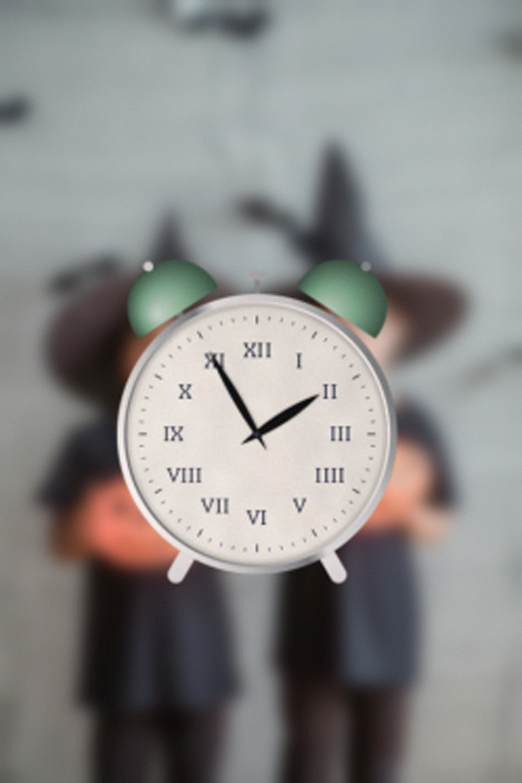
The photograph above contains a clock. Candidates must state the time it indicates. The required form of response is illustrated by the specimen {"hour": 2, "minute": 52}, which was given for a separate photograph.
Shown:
{"hour": 1, "minute": 55}
